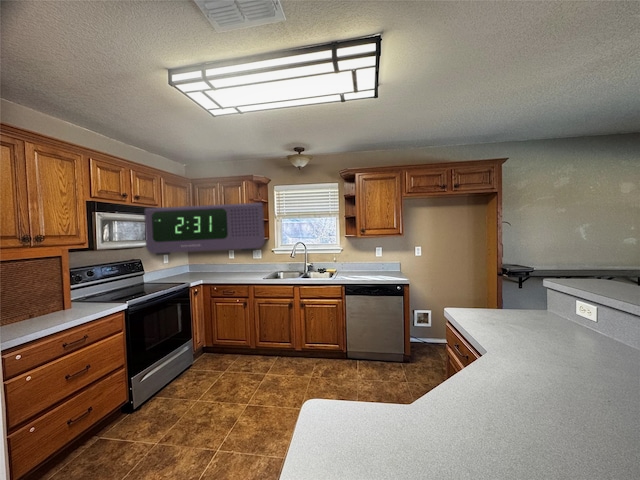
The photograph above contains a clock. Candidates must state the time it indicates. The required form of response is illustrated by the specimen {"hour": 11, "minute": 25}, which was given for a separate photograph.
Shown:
{"hour": 2, "minute": 31}
